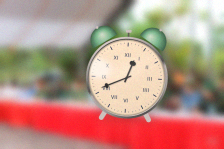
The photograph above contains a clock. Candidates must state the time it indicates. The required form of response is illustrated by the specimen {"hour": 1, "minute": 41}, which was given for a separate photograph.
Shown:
{"hour": 12, "minute": 41}
